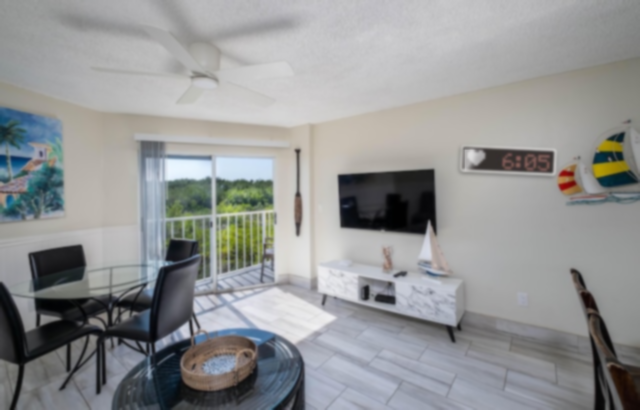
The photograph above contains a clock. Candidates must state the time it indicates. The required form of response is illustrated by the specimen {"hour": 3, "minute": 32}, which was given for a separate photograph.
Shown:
{"hour": 6, "minute": 5}
